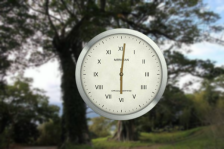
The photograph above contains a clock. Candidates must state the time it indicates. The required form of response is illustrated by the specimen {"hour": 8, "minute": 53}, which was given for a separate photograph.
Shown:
{"hour": 6, "minute": 1}
